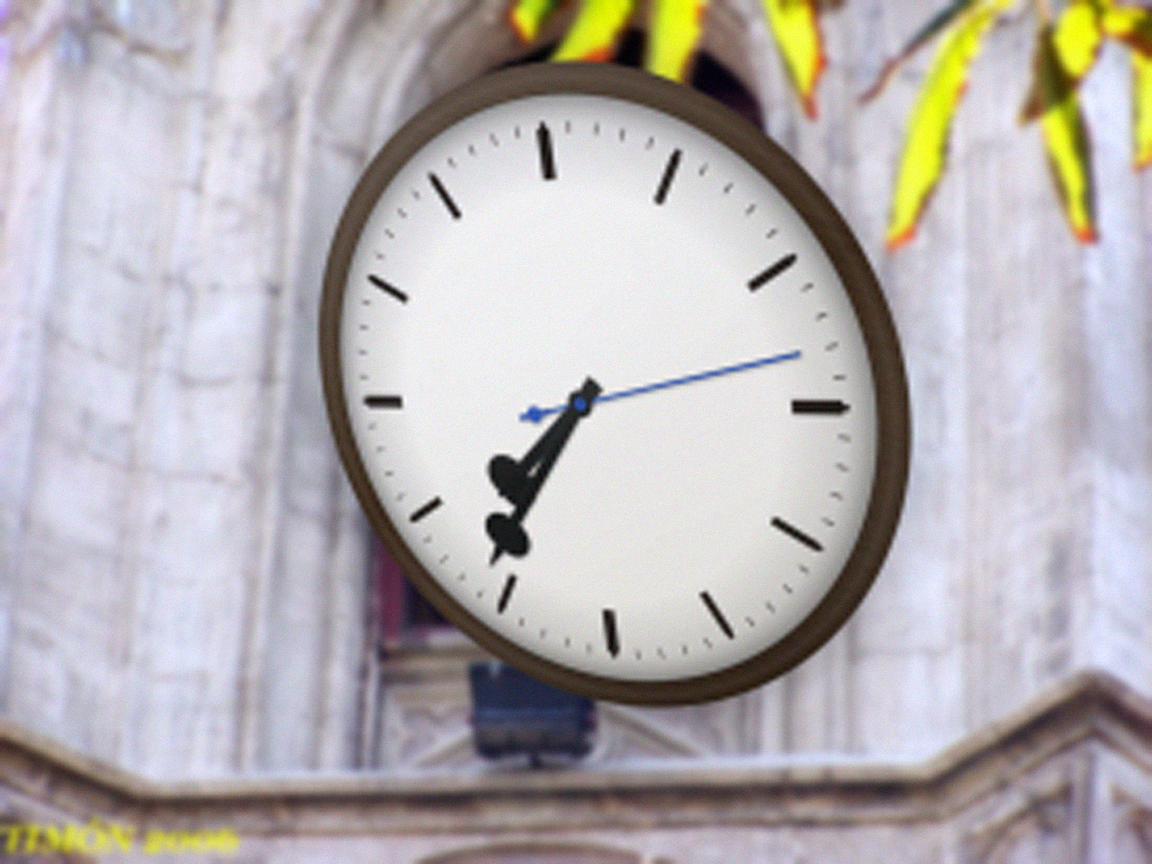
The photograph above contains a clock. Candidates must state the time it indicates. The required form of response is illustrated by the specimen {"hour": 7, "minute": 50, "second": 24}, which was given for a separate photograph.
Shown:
{"hour": 7, "minute": 36, "second": 13}
